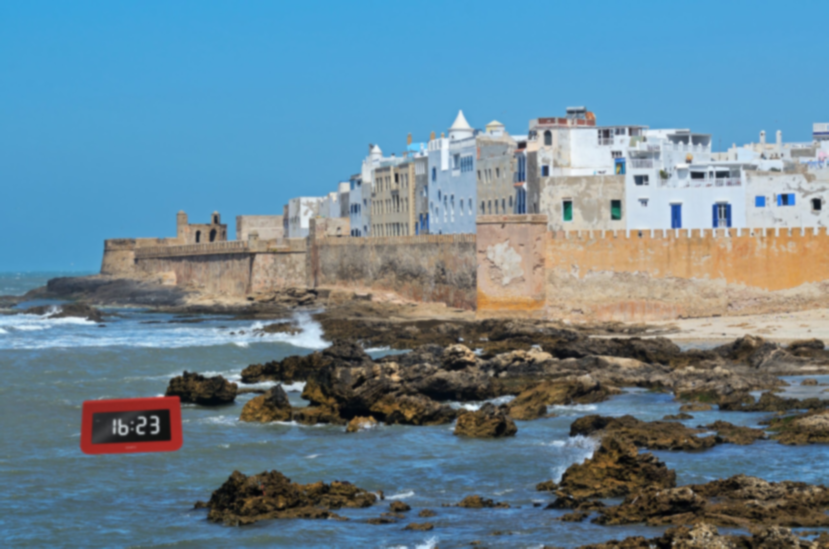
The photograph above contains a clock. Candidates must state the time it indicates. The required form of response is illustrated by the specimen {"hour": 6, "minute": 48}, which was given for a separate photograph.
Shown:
{"hour": 16, "minute": 23}
